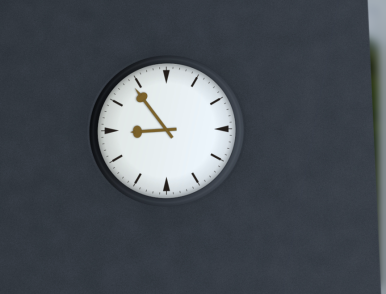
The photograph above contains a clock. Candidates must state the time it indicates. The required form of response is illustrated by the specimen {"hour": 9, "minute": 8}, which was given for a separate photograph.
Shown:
{"hour": 8, "minute": 54}
